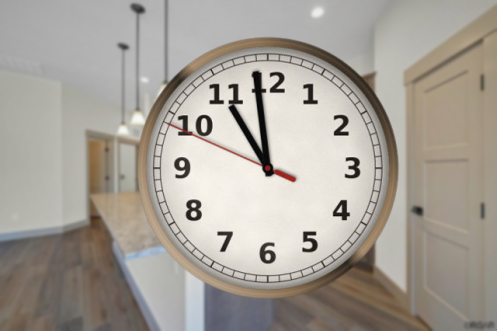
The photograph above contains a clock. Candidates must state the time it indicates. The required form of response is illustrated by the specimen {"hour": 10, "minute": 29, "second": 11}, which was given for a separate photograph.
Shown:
{"hour": 10, "minute": 58, "second": 49}
